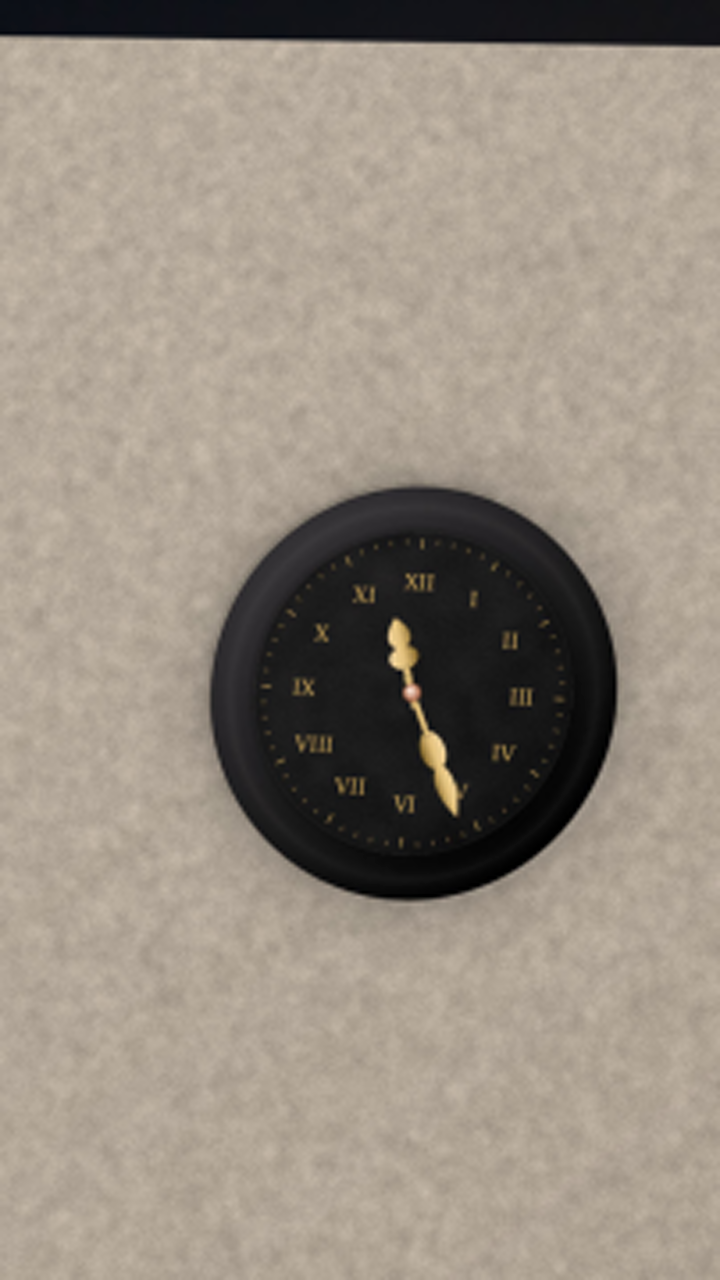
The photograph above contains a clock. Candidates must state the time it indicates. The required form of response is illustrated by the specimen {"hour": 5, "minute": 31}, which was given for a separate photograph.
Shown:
{"hour": 11, "minute": 26}
